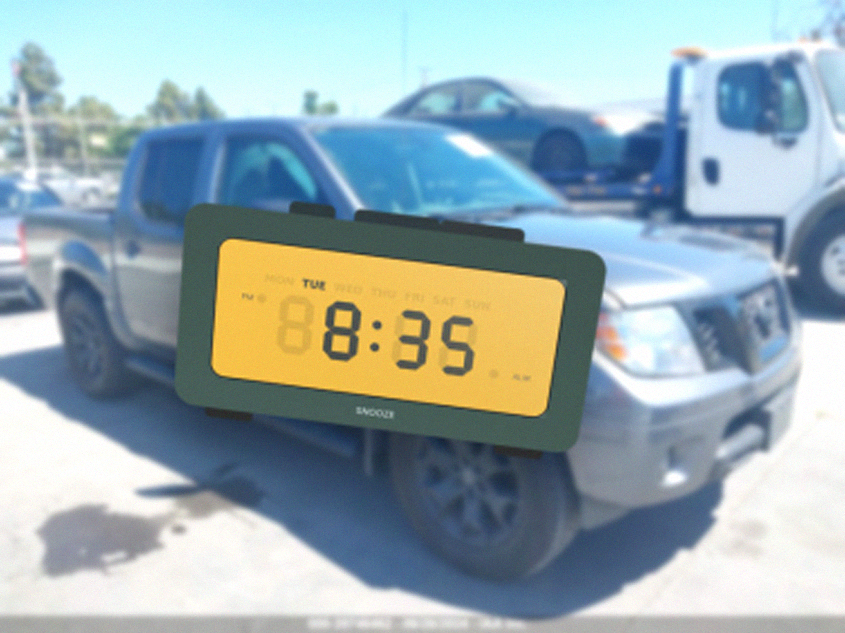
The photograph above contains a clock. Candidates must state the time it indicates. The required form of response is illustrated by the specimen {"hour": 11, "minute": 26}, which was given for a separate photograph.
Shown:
{"hour": 8, "minute": 35}
